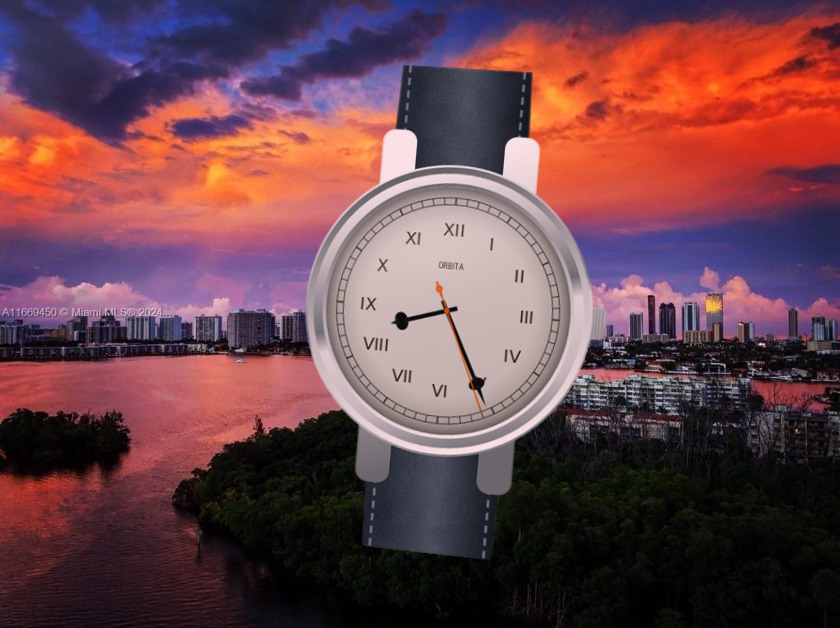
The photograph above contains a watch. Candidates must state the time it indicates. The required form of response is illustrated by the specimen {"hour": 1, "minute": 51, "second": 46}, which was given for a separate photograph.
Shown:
{"hour": 8, "minute": 25, "second": 26}
